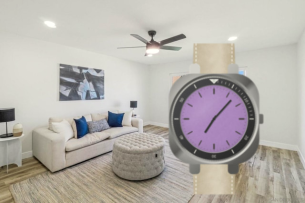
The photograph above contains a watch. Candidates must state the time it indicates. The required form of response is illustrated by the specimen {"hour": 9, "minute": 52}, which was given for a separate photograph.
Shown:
{"hour": 7, "minute": 7}
